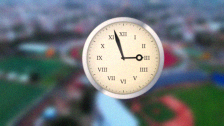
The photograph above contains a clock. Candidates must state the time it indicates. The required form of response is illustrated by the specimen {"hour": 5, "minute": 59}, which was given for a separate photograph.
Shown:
{"hour": 2, "minute": 57}
